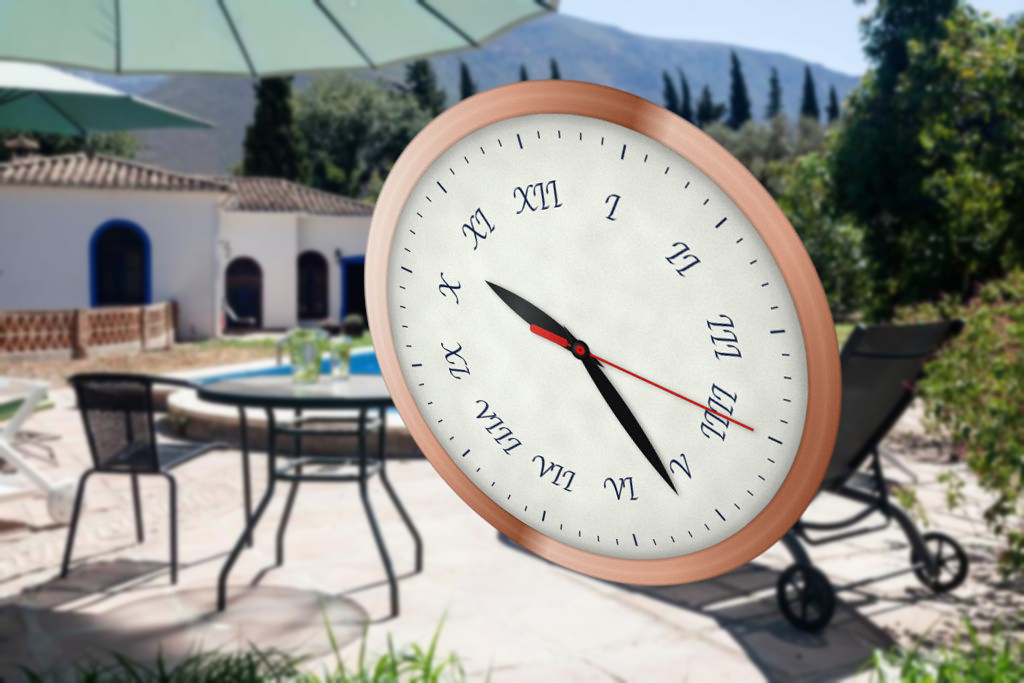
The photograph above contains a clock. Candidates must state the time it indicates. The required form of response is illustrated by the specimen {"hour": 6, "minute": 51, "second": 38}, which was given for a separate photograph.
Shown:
{"hour": 10, "minute": 26, "second": 20}
